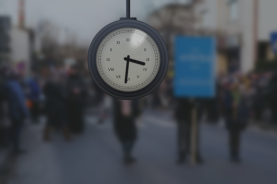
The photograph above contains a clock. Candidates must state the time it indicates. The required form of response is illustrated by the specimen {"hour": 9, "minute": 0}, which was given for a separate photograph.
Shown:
{"hour": 3, "minute": 31}
